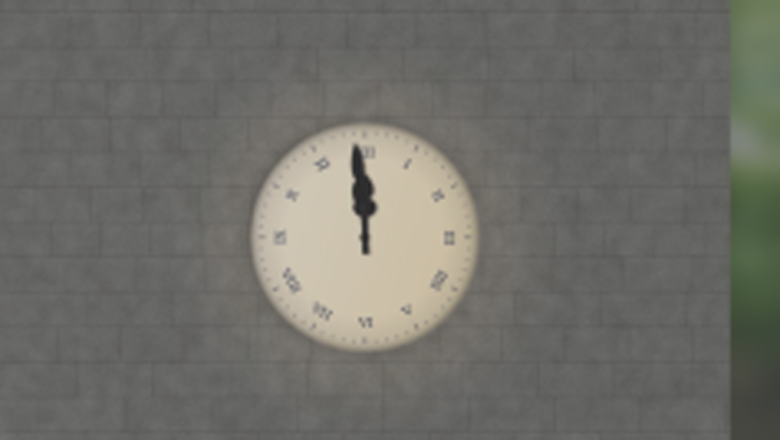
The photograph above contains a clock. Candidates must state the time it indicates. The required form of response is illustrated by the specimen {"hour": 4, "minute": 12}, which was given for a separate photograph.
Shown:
{"hour": 11, "minute": 59}
